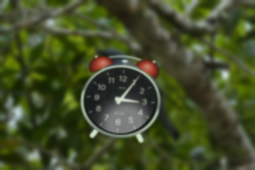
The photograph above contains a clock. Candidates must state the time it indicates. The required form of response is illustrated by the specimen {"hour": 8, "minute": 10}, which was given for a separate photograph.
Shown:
{"hour": 3, "minute": 5}
